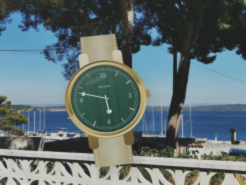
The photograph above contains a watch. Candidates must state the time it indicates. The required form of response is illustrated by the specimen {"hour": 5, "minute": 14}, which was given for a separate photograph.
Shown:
{"hour": 5, "minute": 48}
